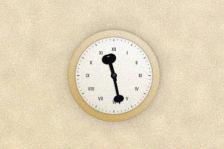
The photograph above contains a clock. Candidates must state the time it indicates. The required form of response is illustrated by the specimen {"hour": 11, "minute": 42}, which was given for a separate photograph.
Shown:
{"hour": 11, "minute": 28}
